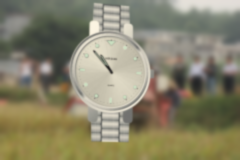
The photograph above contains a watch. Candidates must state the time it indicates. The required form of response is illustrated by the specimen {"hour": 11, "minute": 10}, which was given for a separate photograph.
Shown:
{"hour": 10, "minute": 53}
